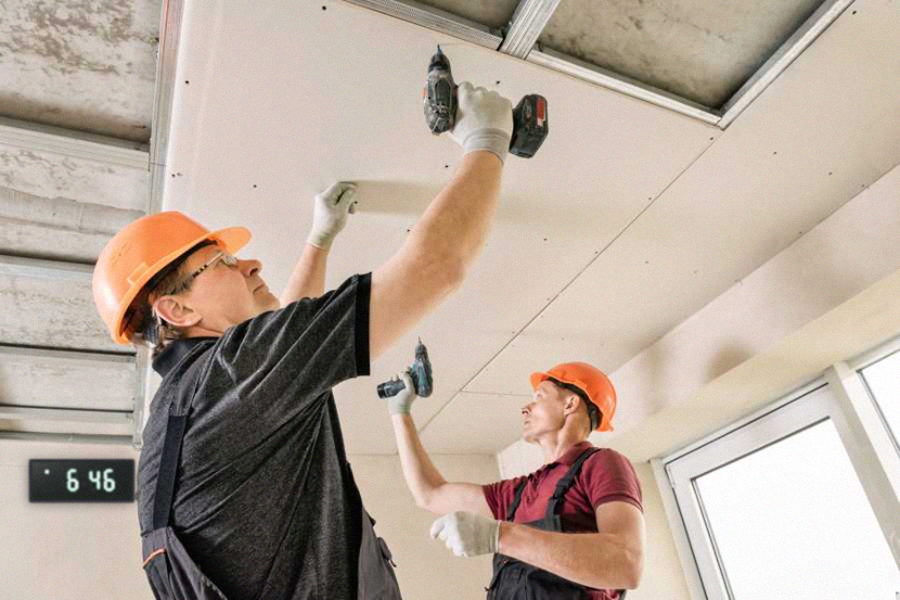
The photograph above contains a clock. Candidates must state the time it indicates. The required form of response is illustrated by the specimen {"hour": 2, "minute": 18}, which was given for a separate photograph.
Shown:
{"hour": 6, "minute": 46}
